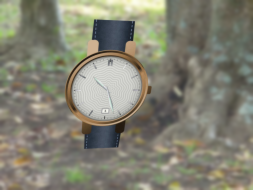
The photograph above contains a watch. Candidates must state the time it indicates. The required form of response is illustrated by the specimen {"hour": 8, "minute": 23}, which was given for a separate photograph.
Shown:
{"hour": 10, "minute": 27}
